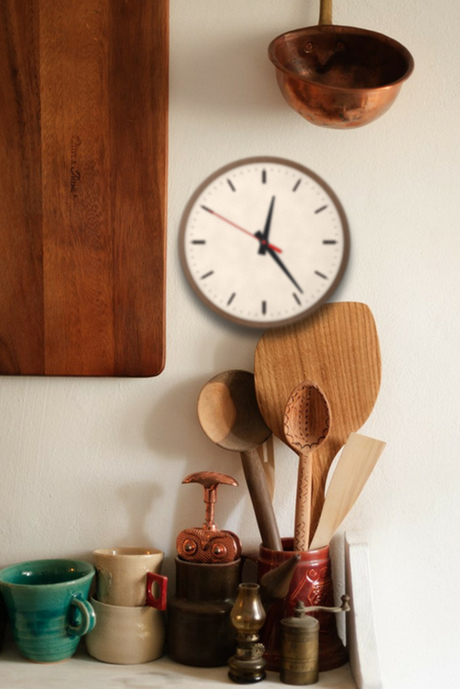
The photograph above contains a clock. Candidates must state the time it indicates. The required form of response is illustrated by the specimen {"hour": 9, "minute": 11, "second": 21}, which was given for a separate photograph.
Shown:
{"hour": 12, "minute": 23, "second": 50}
